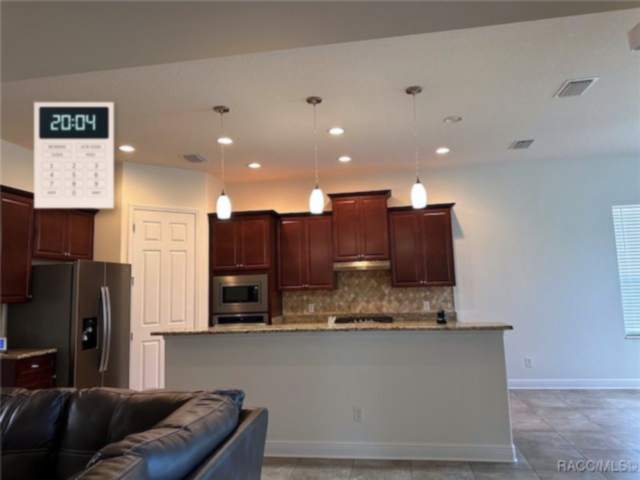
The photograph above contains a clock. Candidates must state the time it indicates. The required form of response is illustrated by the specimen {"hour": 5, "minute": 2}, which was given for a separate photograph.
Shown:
{"hour": 20, "minute": 4}
